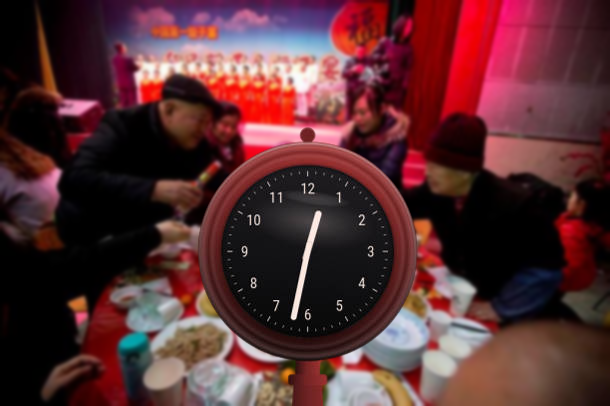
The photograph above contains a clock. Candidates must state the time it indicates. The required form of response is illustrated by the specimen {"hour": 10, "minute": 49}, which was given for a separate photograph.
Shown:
{"hour": 12, "minute": 32}
